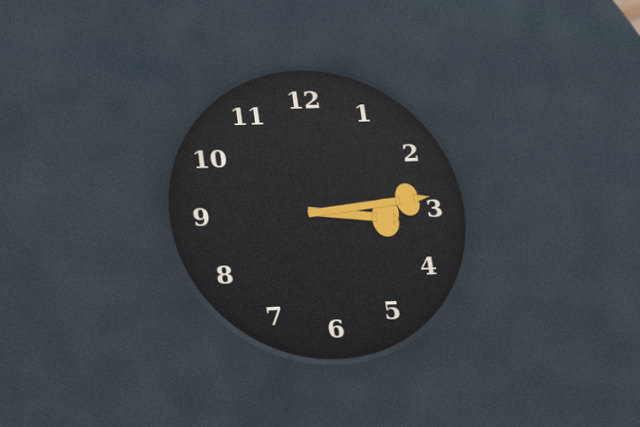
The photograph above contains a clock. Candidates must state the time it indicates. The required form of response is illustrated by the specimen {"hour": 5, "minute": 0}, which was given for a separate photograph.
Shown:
{"hour": 3, "minute": 14}
